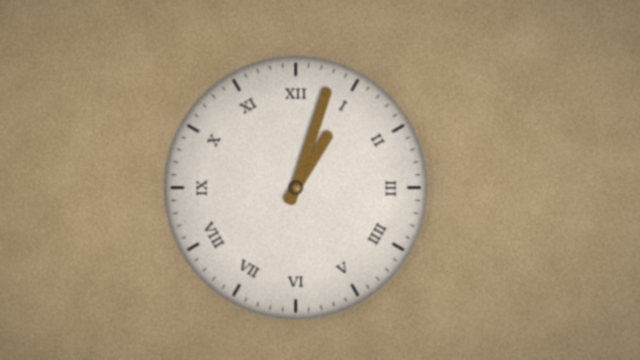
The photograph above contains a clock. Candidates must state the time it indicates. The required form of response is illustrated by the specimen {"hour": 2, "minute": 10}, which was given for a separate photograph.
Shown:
{"hour": 1, "minute": 3}
